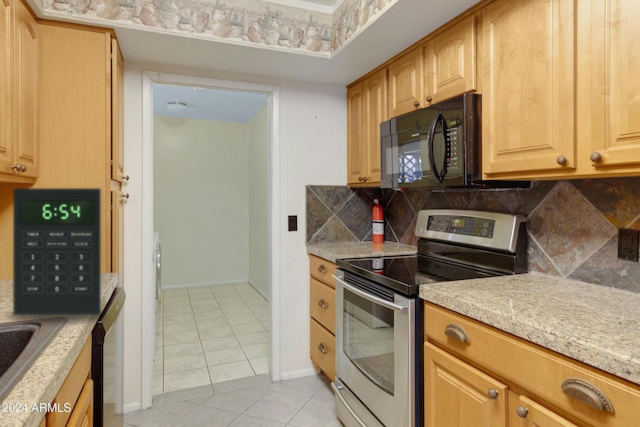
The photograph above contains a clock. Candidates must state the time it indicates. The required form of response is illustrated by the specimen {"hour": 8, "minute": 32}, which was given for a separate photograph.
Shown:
{"hour": 6, "minute": 54}
